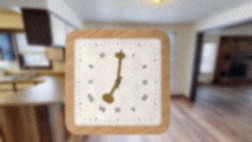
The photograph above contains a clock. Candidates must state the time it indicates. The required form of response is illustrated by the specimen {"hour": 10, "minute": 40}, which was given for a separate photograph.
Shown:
{"hour": 7, "minute": 1}
